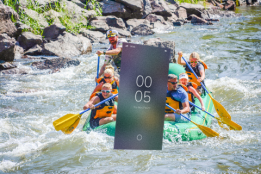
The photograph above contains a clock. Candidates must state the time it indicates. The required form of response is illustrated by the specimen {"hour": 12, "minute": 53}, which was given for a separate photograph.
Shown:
{"hour": 0, "minute": 5}
